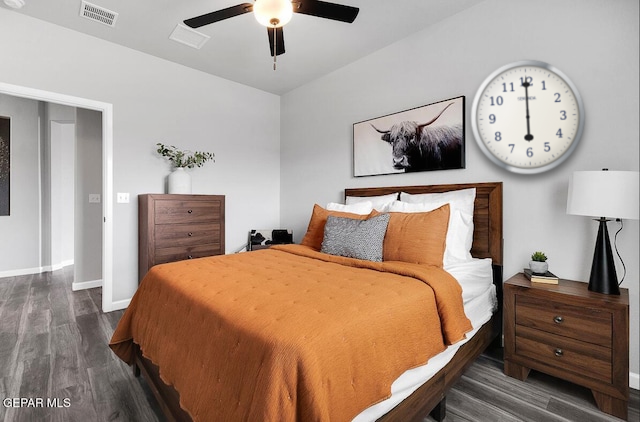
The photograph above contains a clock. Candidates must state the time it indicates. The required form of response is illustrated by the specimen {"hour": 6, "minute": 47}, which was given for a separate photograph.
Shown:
{"hour": 6, "minute": 0}
